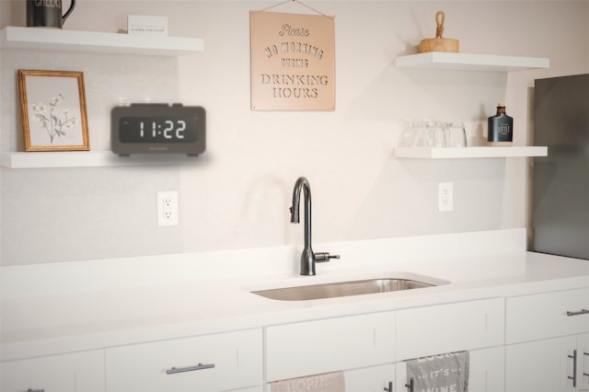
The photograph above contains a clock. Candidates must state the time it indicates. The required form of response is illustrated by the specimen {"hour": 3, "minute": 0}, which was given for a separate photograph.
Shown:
{"hour": 11, "minute": 22}
